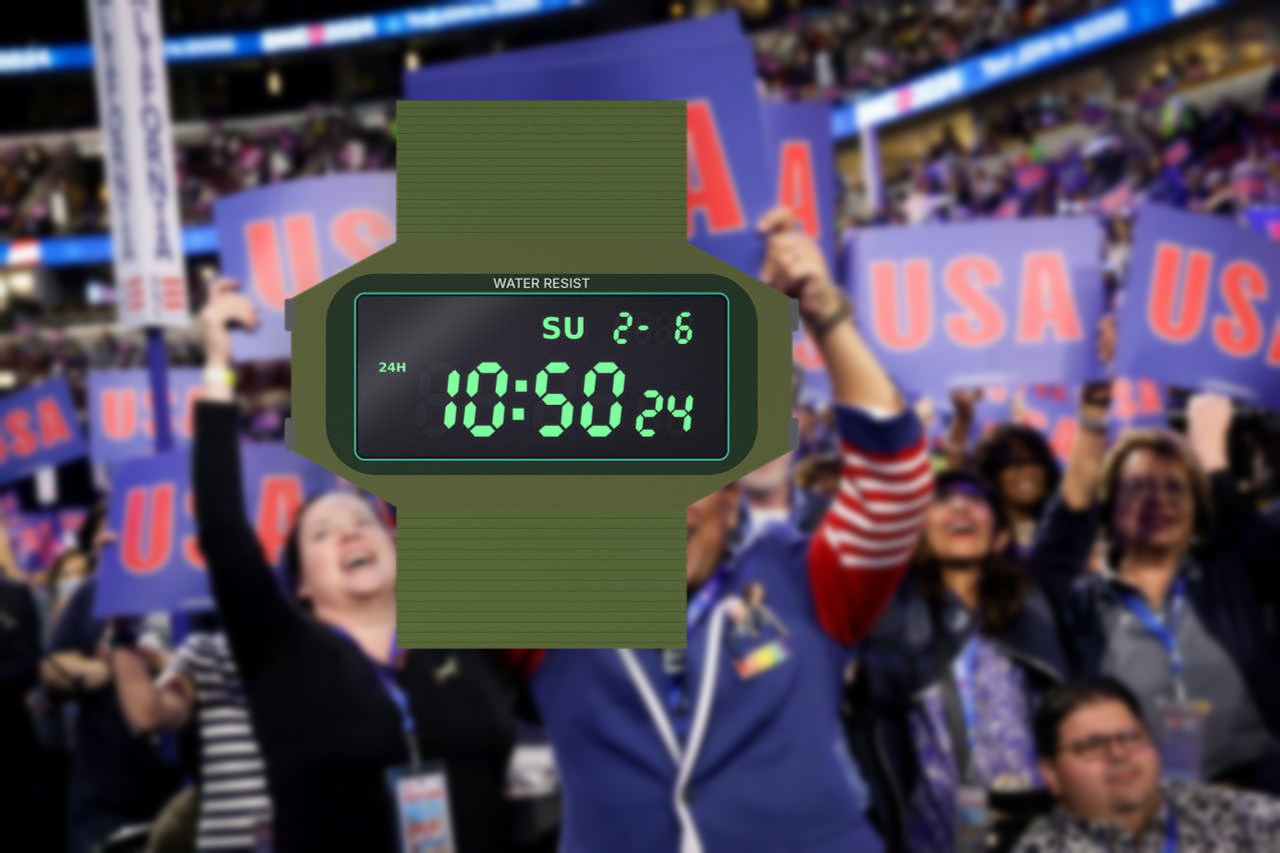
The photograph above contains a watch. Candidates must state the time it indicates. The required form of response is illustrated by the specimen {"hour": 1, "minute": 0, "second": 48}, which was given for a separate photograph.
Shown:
{"hour": 10, "minute": 50, "second": 24}
